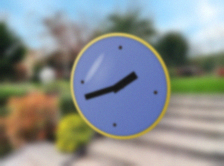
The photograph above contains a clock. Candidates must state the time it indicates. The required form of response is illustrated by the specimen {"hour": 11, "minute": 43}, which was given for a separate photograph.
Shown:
{"hour": 1, "minute": 41}
